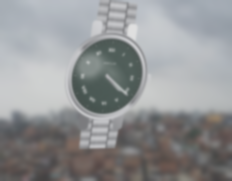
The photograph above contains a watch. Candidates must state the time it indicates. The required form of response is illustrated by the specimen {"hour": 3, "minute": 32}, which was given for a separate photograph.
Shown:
{"hour": 4, "minute": 21}
